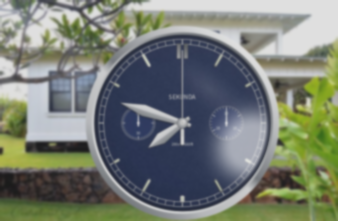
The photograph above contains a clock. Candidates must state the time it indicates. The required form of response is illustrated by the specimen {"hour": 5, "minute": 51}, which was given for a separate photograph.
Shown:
{"hour": 7, "minute": 48}
